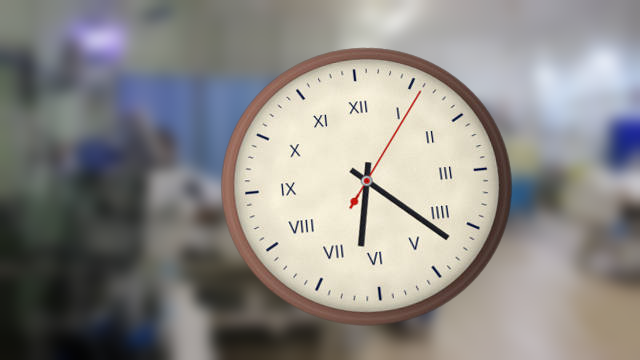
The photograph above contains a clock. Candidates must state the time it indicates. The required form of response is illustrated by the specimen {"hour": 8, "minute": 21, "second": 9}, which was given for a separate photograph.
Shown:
{"hour": 6, "minute": 22, "second": 6}
